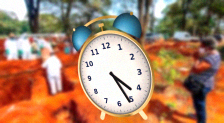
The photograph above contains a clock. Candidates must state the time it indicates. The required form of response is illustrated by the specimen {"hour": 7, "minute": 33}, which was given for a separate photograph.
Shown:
{"hour": 4, "minute": 26}
